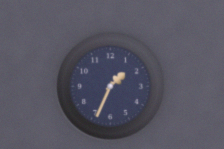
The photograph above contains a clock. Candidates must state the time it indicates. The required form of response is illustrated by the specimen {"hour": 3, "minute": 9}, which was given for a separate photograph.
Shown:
{"hour": 1, "minute": 34}
